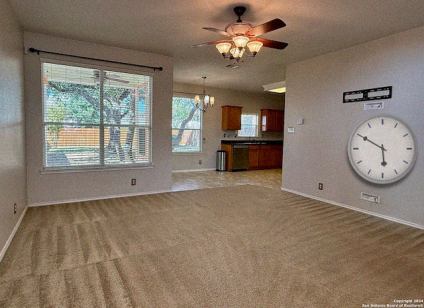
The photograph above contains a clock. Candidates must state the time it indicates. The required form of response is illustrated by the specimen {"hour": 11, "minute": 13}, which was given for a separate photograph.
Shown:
{"hour": 5, "minute": 50}
